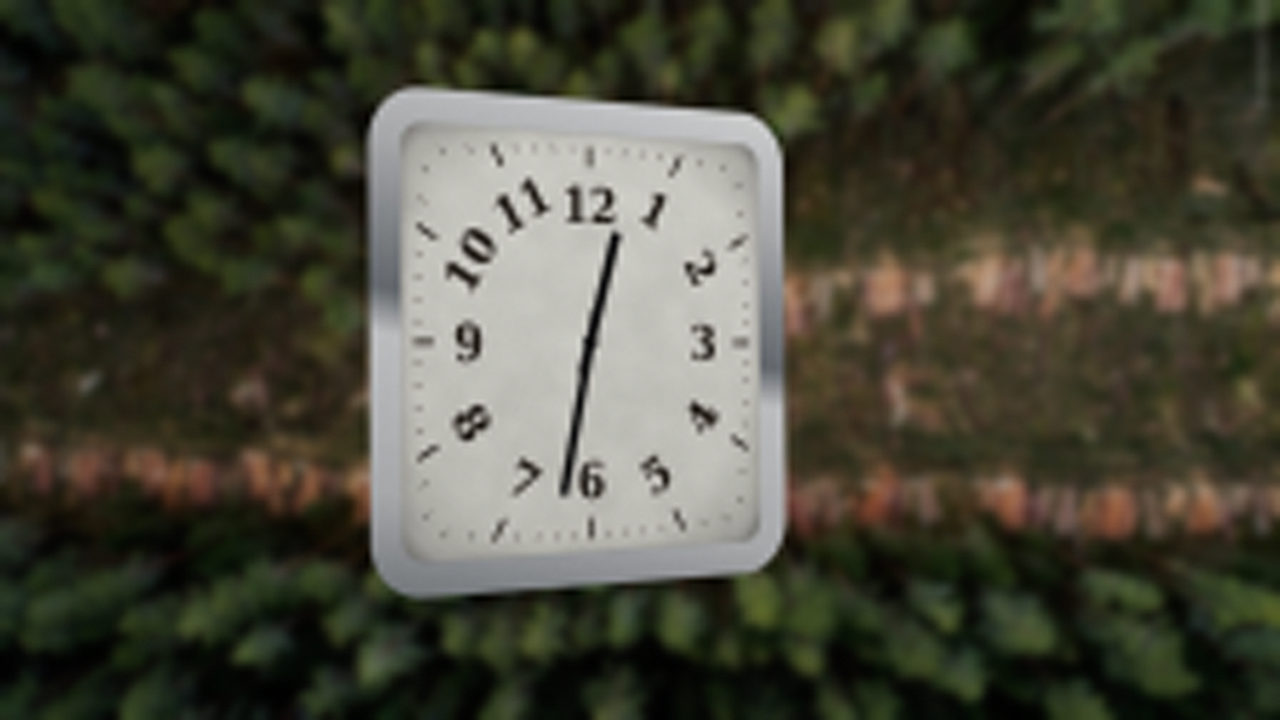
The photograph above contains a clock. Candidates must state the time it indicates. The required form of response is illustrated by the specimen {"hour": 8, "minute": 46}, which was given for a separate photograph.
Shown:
{"hour": 12, "minute": 32}
